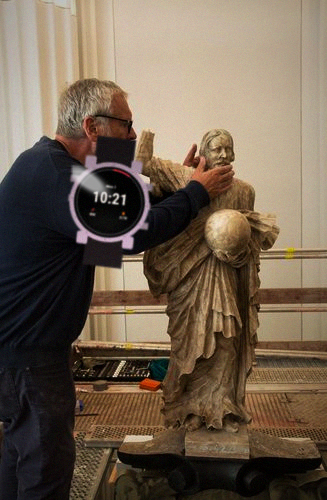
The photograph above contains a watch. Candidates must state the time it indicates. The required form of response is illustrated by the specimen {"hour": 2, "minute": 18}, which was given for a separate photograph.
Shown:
{"hour": 10, "minute": 21}
